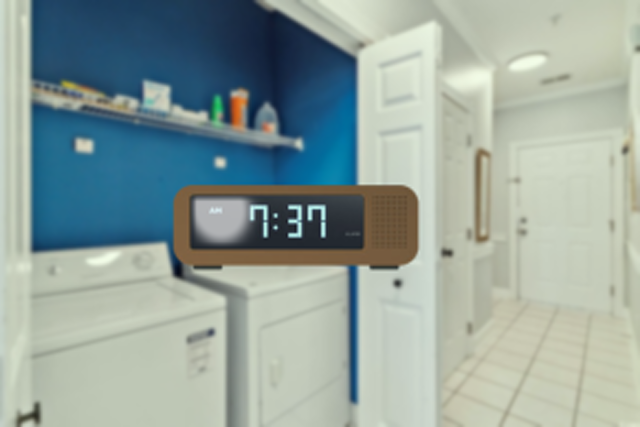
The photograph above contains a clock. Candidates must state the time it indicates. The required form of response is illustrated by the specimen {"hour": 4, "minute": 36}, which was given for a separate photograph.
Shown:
{"hour": 7, "minute": 37}
